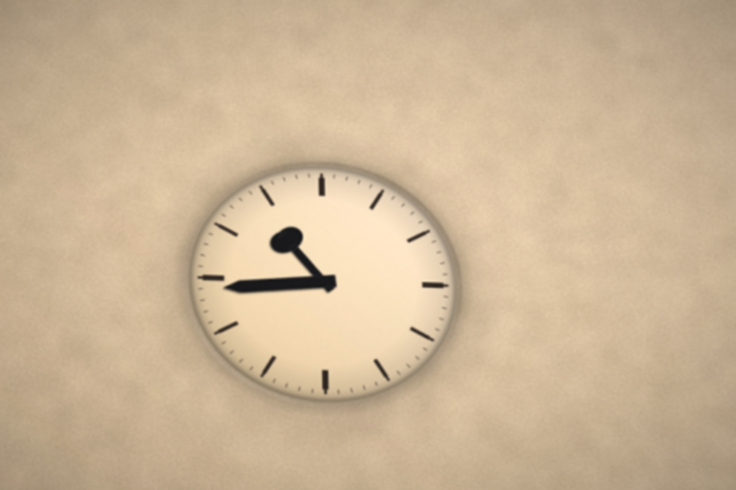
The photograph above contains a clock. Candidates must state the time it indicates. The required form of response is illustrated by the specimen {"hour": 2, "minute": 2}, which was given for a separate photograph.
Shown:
{"hour": 10, "minute": 44}
